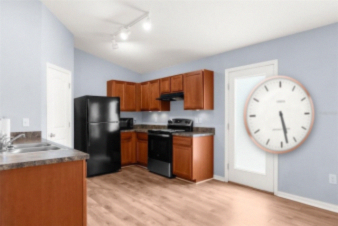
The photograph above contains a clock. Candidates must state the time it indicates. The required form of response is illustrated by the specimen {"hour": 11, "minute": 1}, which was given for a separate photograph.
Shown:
{"hour": 5, "minute": 28}
